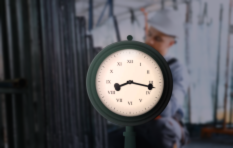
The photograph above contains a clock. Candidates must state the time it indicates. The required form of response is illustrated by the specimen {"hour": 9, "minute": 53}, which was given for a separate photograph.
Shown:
{"hour": 8, "minute": 17}
